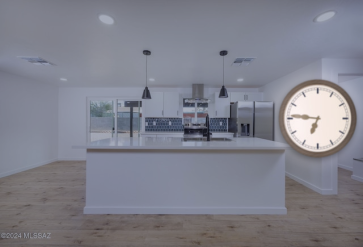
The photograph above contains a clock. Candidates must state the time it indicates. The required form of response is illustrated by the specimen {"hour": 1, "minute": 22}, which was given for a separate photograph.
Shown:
{"hour": 6, "minute": 46}
